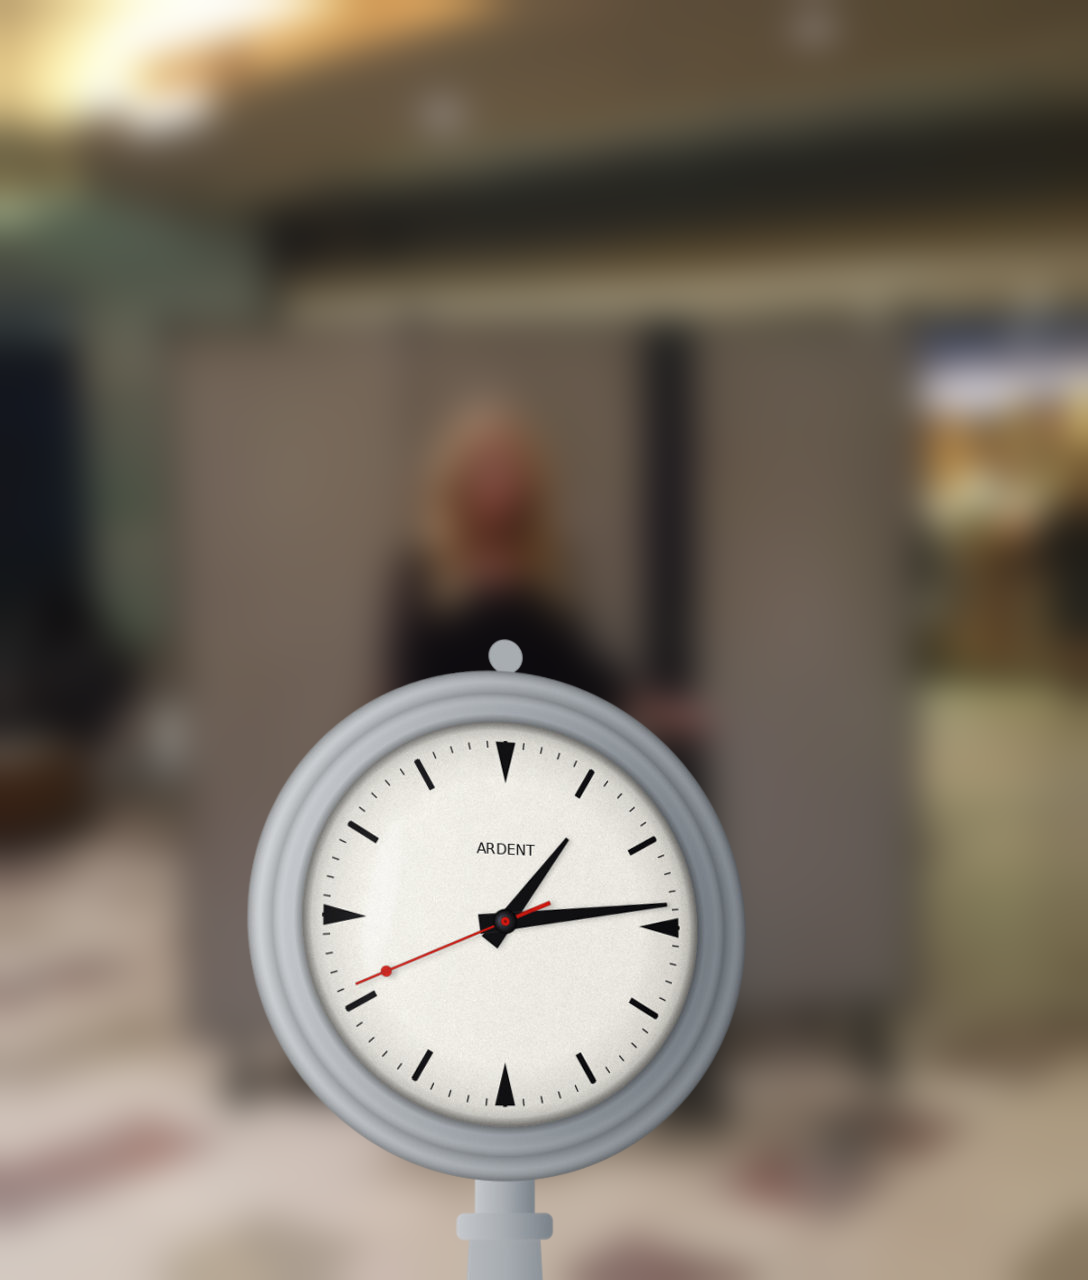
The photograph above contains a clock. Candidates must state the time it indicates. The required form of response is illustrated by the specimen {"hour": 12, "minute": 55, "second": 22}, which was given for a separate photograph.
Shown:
{"hour": 1, "minute": 13, "second": 41}
